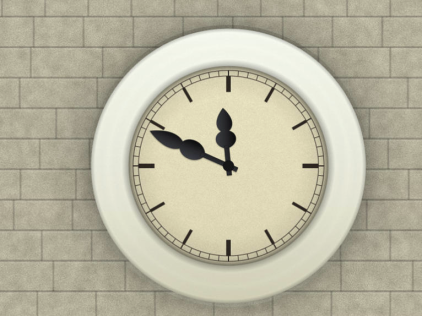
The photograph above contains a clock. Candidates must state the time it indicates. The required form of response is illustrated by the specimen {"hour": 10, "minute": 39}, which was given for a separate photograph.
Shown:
{"hour": 11, "minute": 49}
